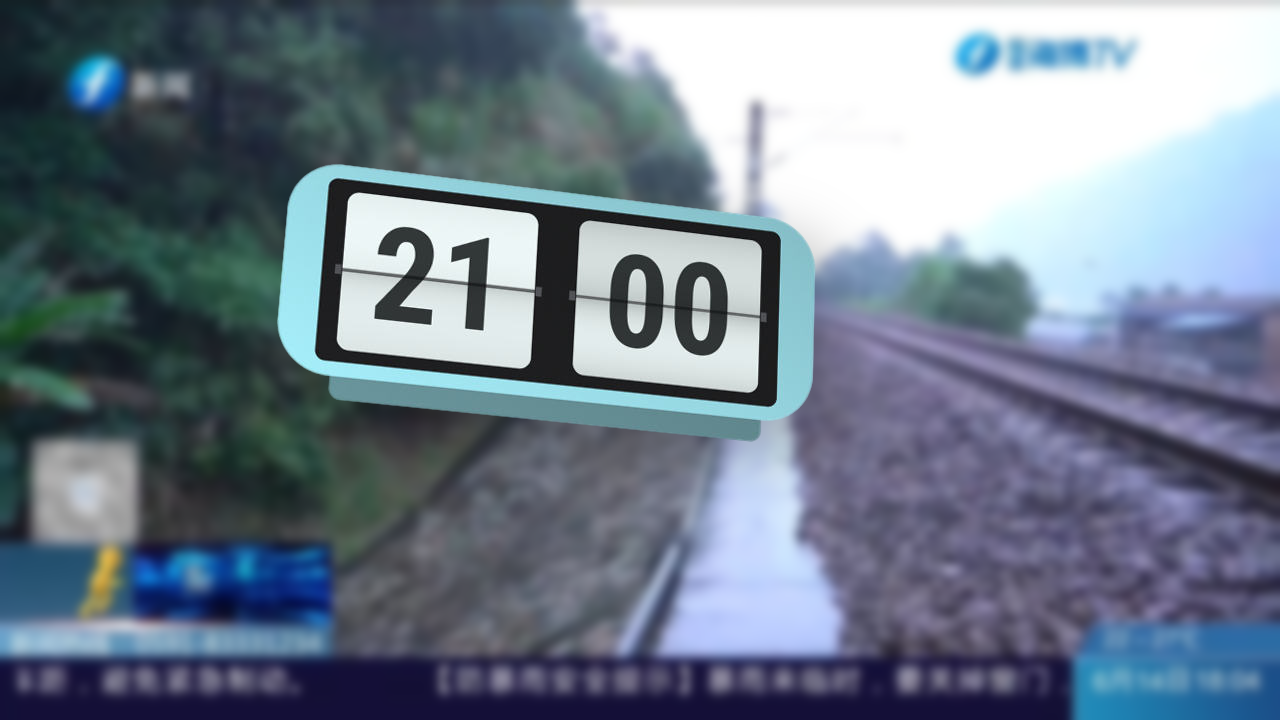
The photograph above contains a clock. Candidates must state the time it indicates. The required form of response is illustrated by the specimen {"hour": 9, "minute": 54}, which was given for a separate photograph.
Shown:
{"hour": 21, "minute": 0}
